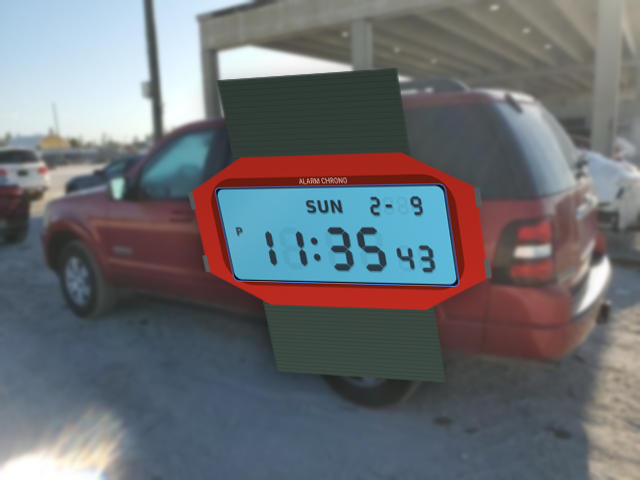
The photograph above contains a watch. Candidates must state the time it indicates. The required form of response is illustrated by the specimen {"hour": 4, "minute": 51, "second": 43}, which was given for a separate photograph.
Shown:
{"hour": 11, "minute": 35, "second": 43}
